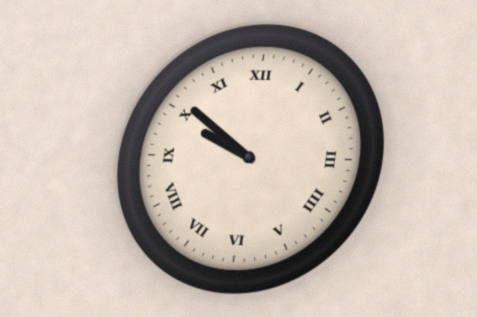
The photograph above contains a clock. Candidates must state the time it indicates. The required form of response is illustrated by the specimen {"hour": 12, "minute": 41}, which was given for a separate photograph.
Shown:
{"hour": 9, "minute": 51}
